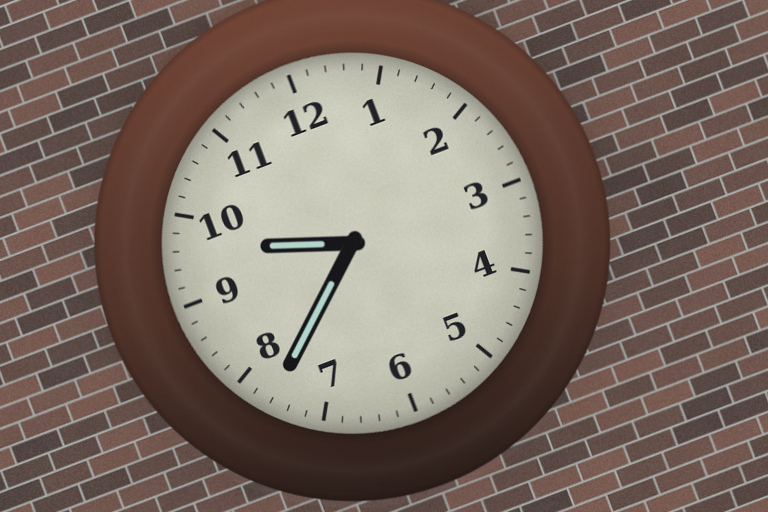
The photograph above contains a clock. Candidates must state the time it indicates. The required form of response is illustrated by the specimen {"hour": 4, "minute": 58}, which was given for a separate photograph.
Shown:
{"hour": 9, "minute": 38}
